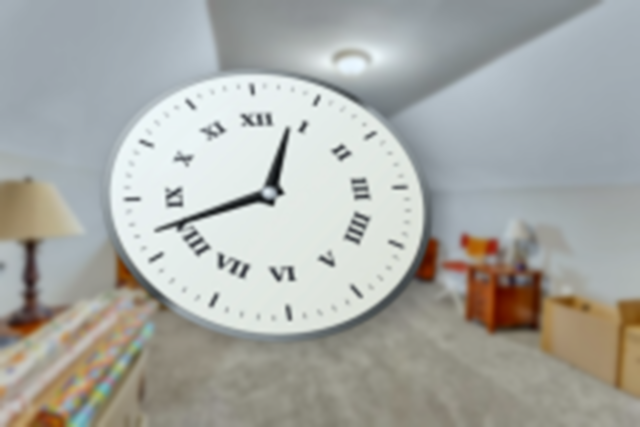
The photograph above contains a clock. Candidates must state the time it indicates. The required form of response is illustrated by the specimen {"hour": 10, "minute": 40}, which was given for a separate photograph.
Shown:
{"hour": 12, "minute": 42}
